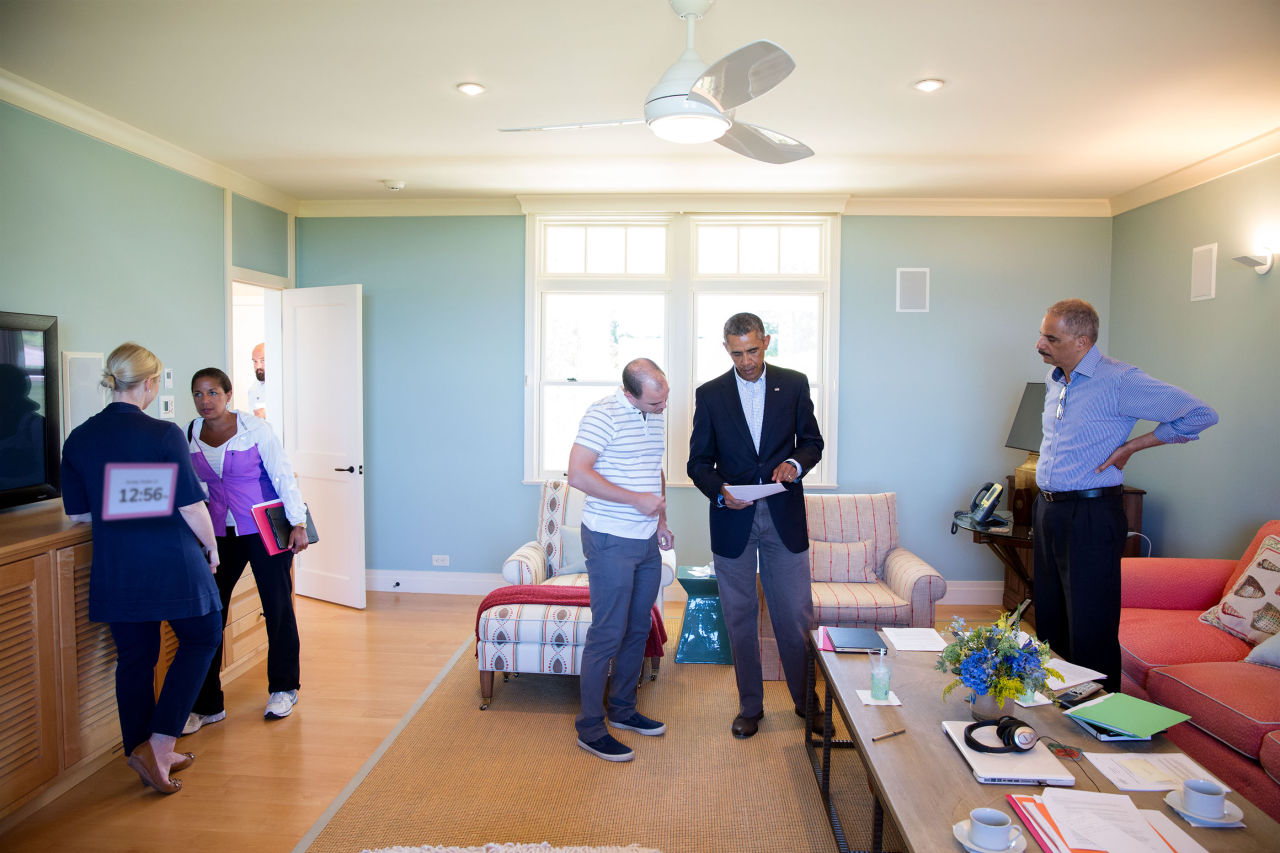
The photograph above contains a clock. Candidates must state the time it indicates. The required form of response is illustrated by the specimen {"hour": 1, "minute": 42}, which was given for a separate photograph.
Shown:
{"hour": 12, "minute": 56}
